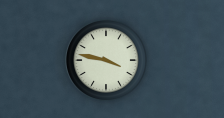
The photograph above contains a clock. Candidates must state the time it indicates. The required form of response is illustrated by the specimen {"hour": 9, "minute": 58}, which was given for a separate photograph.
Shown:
{"hour": 3, "minute": 47}
